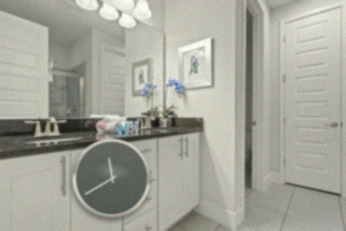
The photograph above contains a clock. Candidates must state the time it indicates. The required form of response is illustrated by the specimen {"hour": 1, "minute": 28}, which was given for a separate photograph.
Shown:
{"hour": 11, "minute": 40}
